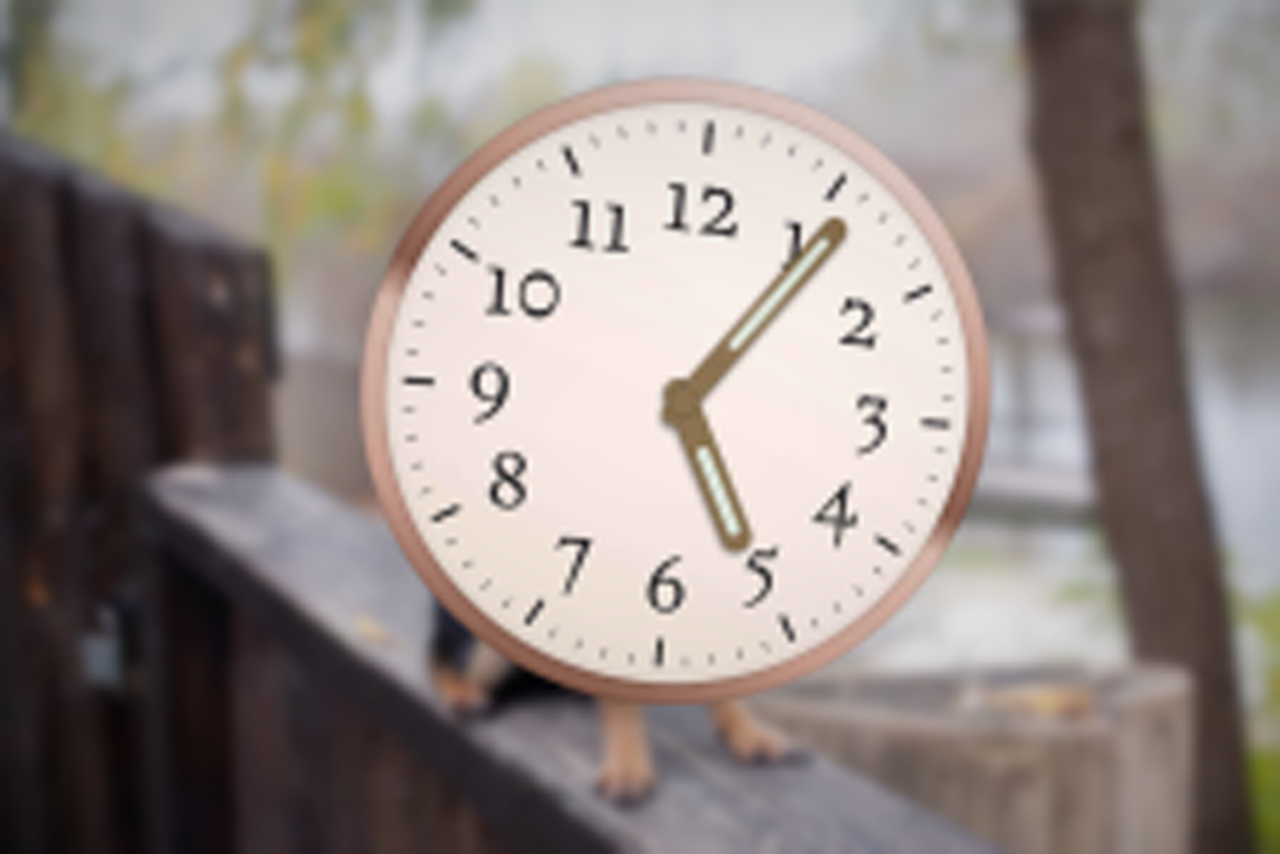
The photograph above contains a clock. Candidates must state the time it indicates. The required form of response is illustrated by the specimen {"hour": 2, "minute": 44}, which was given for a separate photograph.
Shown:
{"hour": 5, "minute": 6}
